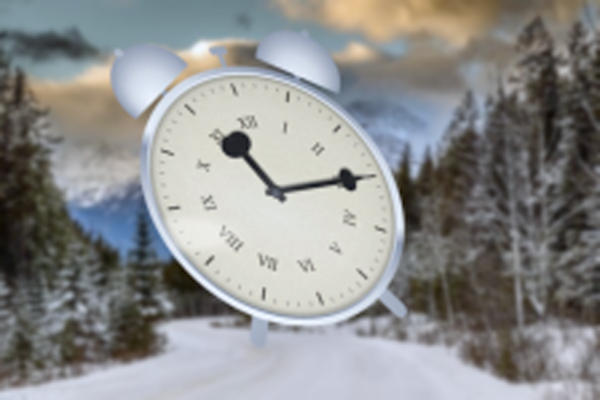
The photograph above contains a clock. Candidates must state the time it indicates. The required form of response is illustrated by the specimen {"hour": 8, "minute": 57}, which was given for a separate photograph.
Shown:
{"hour": 11, "minute": 15}
